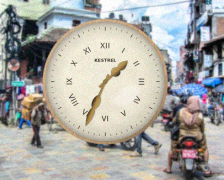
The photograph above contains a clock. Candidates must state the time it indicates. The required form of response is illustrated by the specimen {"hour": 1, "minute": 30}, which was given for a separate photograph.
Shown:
{"hour": 1, "minute": 34}
